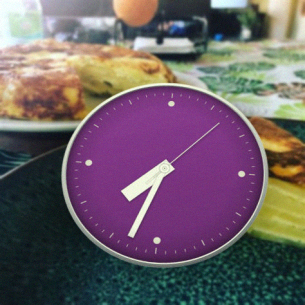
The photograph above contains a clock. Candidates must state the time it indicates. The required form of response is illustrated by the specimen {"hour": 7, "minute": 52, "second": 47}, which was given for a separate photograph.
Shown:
{"hour": 7, "minute": 33, "second": 7}
